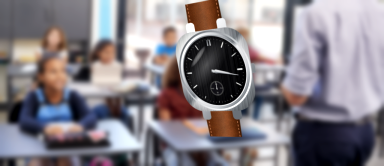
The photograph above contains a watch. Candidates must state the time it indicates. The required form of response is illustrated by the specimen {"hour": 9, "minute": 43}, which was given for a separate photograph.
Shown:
{"hour": 3, "minute": 17}
